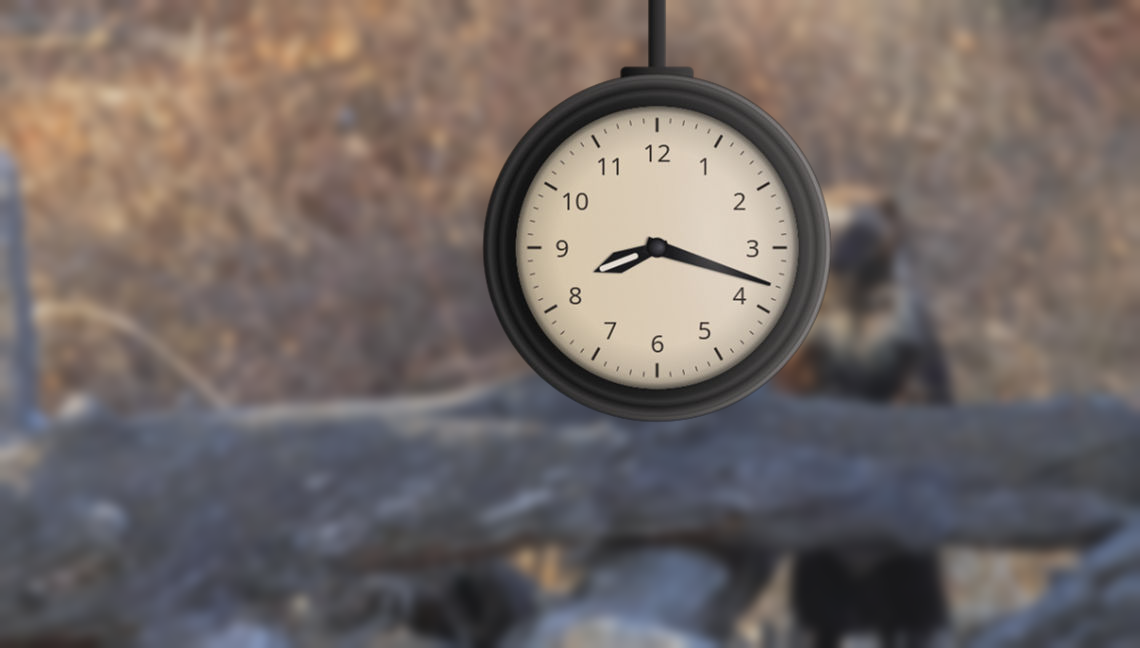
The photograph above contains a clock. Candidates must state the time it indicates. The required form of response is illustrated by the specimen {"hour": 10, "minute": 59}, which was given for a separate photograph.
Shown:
{"hour": 8, "minute": 18}
